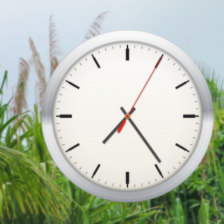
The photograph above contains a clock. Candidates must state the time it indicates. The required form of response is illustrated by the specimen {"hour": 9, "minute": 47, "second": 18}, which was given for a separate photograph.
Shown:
{"hour": 7, "minute": 24, "second": 5}
